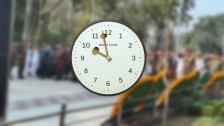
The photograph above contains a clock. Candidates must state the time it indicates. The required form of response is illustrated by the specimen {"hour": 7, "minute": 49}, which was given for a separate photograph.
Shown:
{"hour": 9, "minute": 58}
